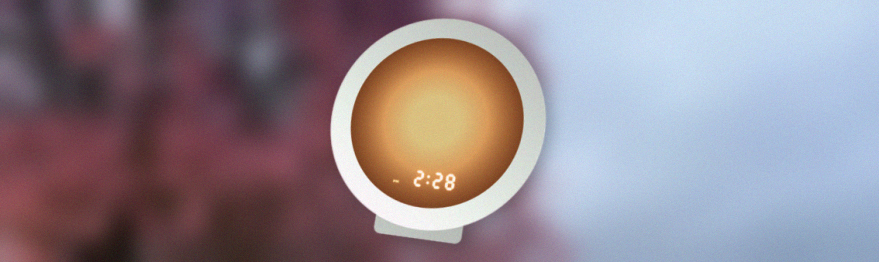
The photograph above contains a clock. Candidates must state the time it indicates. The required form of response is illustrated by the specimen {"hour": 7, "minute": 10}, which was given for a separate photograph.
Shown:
{"hour": 2, "minute": 28}
